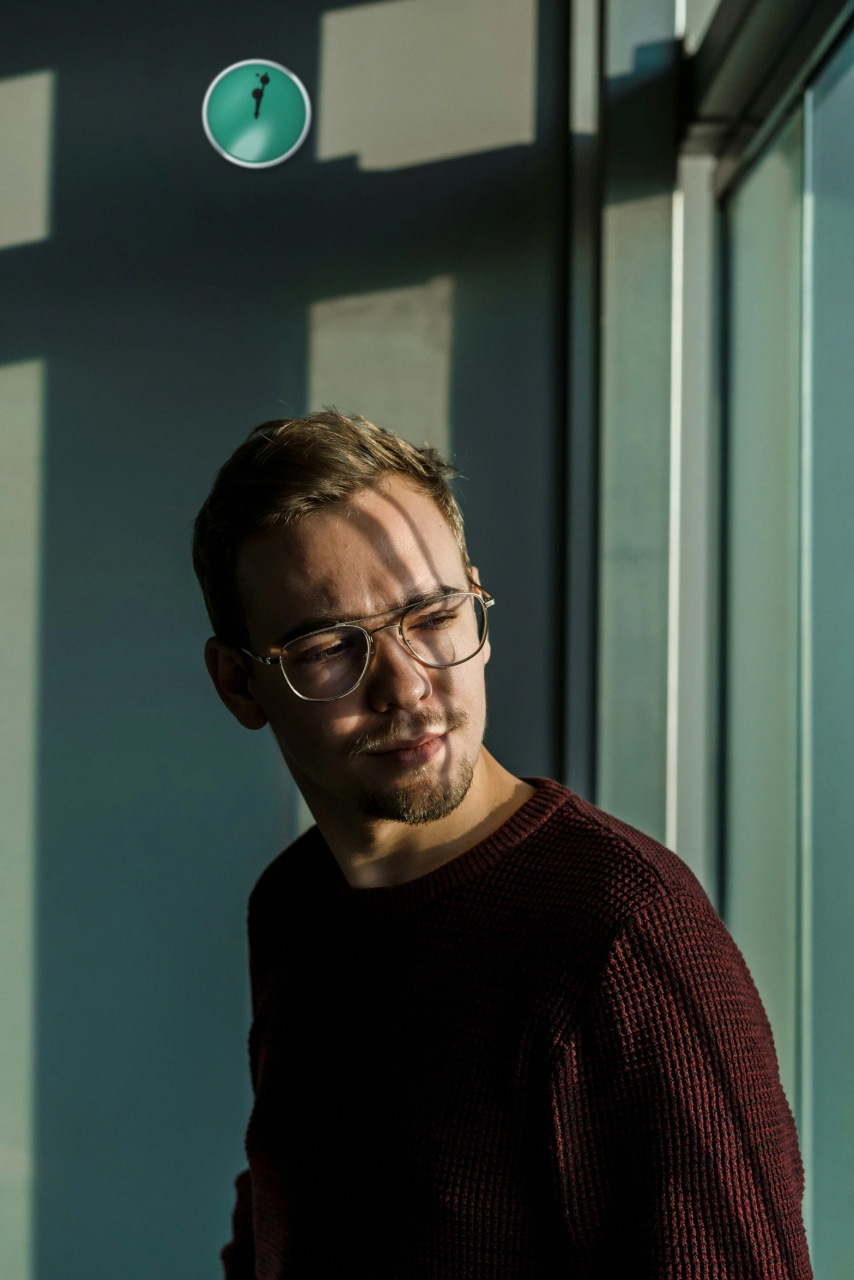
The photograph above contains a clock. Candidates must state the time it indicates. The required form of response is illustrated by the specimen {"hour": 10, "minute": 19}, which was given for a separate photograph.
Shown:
{"hour": 12, "minute": 2}
